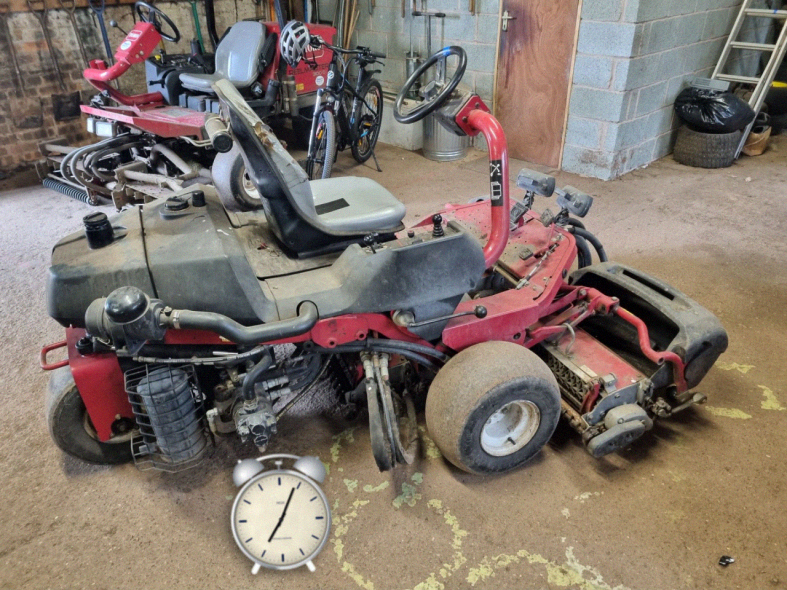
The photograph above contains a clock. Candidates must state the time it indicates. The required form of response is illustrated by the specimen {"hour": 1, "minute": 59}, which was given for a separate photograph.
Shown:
{"hour": 7, "minute": 4}
